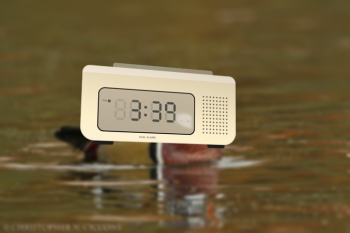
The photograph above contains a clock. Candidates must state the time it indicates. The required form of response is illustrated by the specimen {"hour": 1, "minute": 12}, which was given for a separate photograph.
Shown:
{"hour": 3, "minute": 39}
